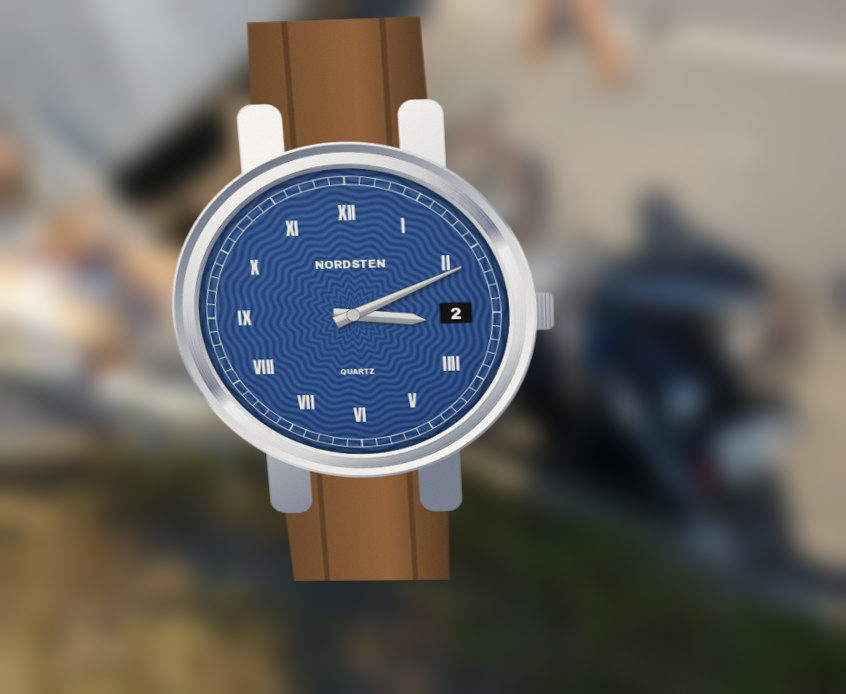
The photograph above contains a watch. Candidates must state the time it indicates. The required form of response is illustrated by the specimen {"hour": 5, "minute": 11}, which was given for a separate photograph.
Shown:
{"hour": 3, "minute": 11}
